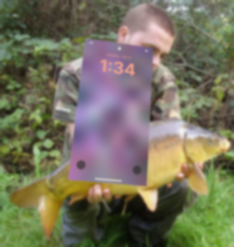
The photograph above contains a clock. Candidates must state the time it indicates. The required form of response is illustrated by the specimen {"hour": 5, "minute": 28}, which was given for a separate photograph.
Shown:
{"hour": 1, "minute": 34}
